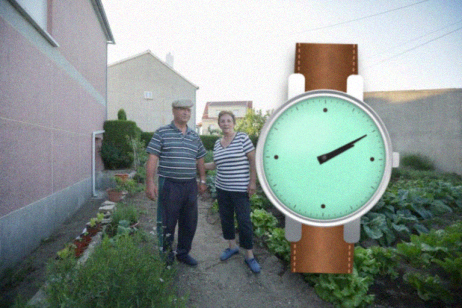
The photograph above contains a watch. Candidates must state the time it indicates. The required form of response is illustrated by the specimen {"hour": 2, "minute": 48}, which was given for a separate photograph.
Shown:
{"hour": 2, "minute": 10}
